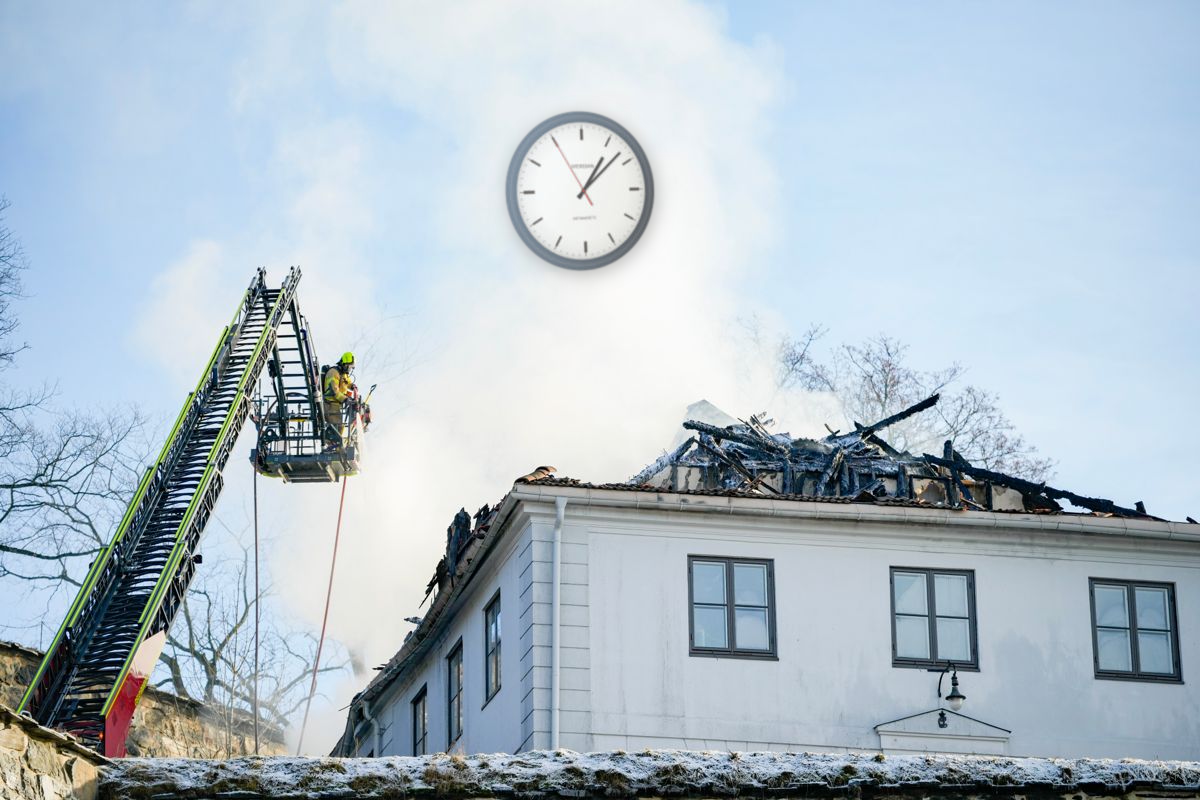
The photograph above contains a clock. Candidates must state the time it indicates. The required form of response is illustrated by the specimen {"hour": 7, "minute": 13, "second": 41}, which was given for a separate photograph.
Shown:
{"hour": 1, "minute": 7, "second": 55}
